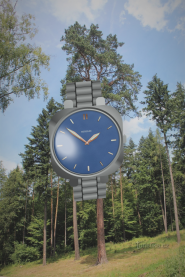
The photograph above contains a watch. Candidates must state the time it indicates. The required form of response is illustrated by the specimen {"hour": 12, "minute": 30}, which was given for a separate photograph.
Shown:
{"hour": 1, "minute": 52}
